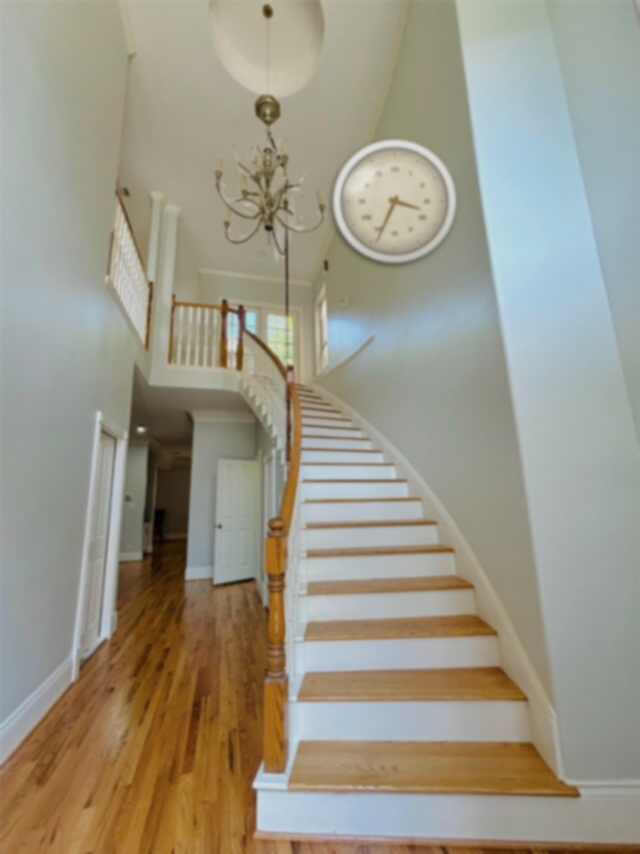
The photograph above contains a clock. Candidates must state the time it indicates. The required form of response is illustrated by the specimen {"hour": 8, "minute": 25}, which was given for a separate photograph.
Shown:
{"hour": 3, "minute": 34}
